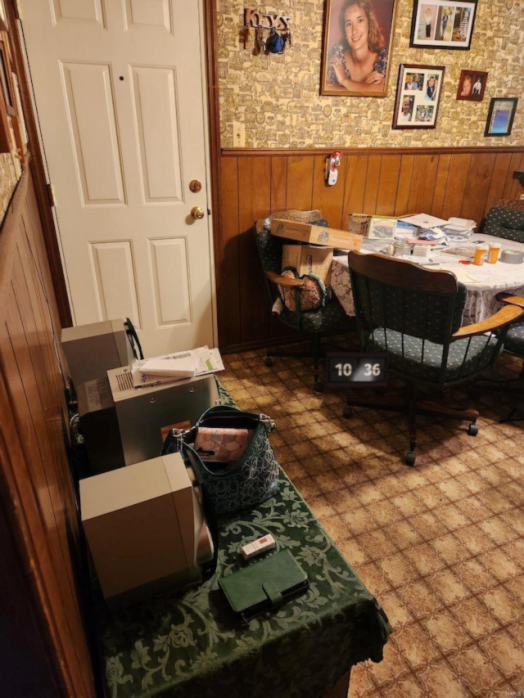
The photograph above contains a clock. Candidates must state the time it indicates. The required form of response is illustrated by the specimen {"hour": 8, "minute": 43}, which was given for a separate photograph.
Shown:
{"hour": 10, "minute": 36}
